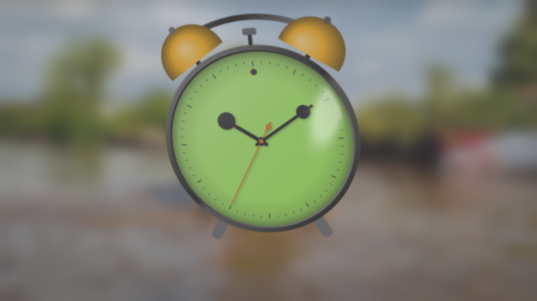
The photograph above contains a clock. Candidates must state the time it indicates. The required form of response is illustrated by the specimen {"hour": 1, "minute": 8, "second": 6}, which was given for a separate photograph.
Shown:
{"hour": 10, "minute": 9, "second": 35}
